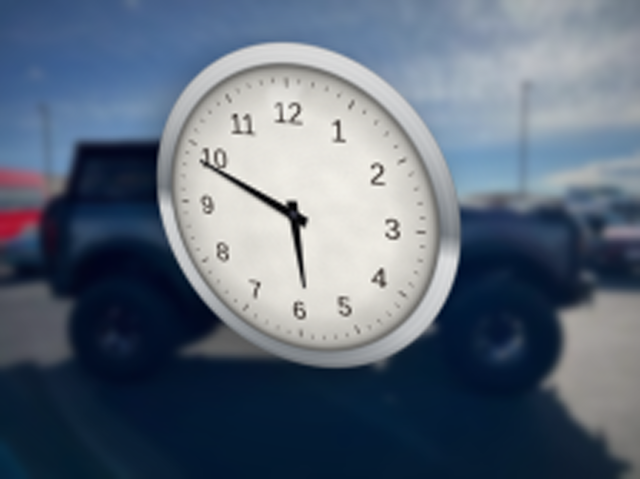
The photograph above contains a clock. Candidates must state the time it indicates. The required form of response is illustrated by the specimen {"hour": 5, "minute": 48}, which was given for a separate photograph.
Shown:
{"hour": 5, "minute": 49}
